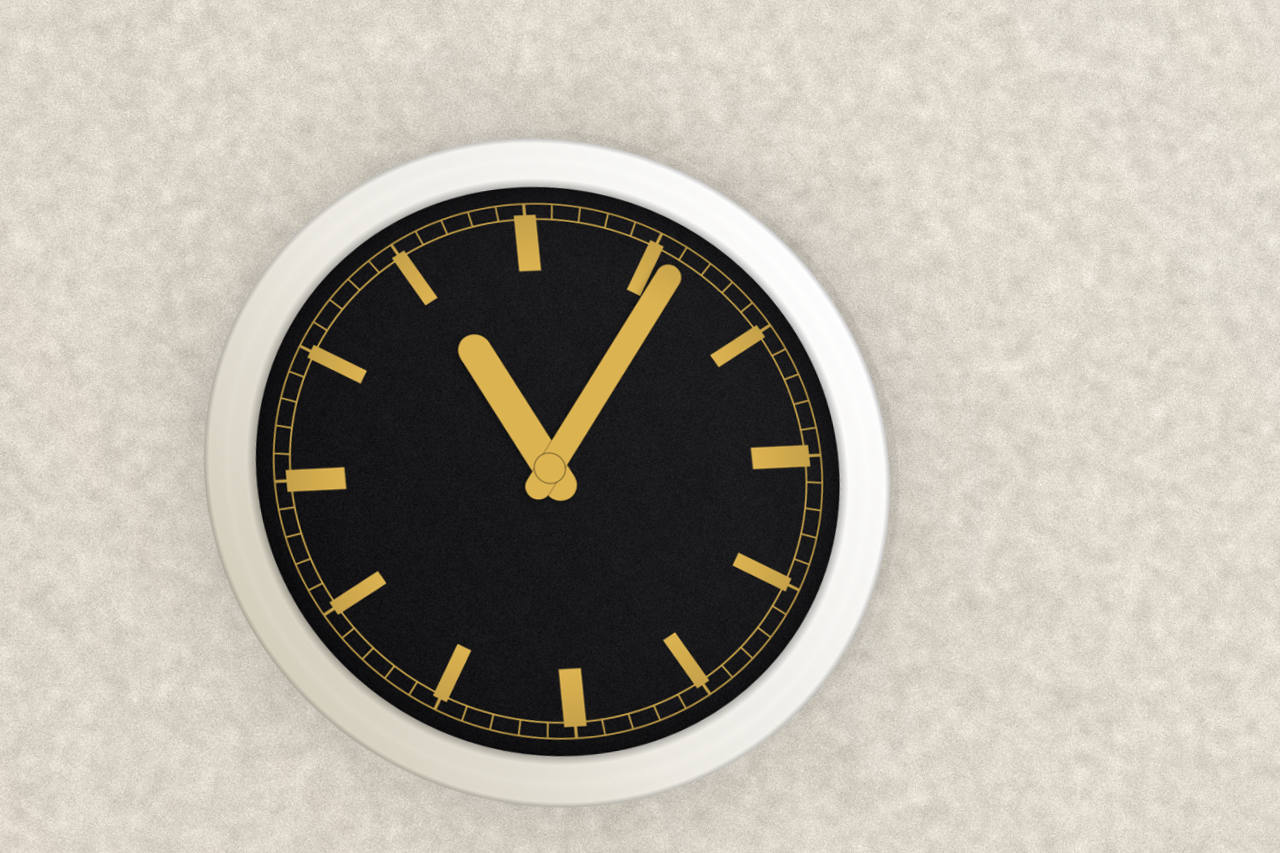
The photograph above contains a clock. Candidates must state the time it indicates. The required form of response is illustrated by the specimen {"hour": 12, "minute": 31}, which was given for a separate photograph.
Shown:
{"hour": 11, "minute": 6}
